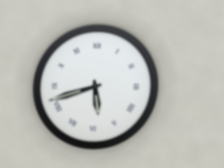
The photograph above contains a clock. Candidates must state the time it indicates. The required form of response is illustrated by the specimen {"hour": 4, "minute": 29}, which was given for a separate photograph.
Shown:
{"hour": 5, "minute": 42}
